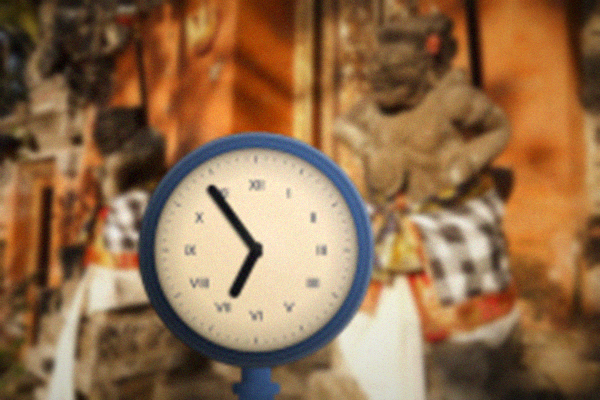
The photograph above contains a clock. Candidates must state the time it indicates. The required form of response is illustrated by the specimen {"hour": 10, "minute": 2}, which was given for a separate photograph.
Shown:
{"hour": 6, "minute": 54}
